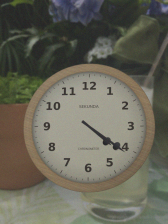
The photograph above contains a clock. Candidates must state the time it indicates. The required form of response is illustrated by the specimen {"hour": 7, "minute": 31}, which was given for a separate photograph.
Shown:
{"hour": 4, "minute": 21}
